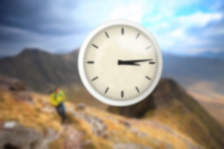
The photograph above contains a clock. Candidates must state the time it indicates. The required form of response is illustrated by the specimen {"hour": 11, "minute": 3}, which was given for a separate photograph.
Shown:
{"hour": 3, "minute": 14}
